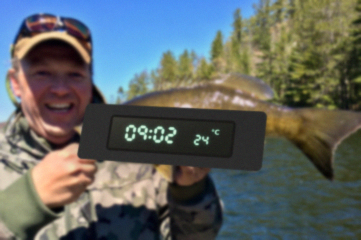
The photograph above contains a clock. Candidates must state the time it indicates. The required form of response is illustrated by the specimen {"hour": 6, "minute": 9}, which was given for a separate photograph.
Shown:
{"hour": 9, "minute": 2}
